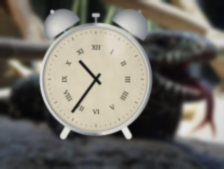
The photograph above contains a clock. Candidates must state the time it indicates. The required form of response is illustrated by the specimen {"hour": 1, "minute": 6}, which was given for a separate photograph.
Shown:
{"hour": 10, "minute": 36}
